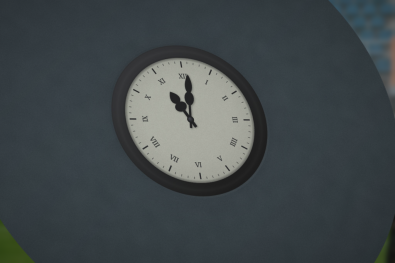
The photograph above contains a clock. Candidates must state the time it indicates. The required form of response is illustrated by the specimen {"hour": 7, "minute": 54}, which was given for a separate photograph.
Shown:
{"hour": 11, "minute": 1}
